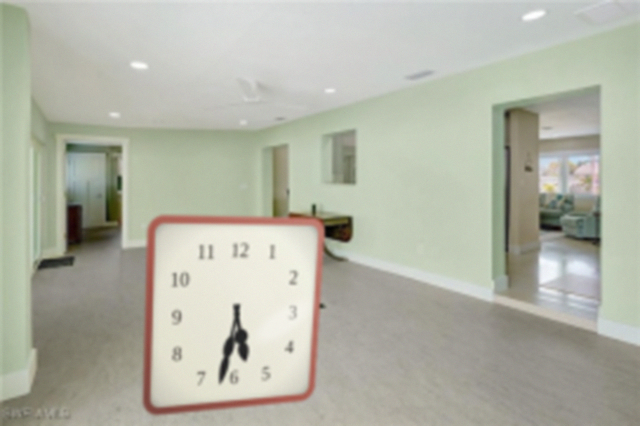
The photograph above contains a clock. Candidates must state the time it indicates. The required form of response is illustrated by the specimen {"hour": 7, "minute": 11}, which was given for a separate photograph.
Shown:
{"hour": 5, "minute": 32}
